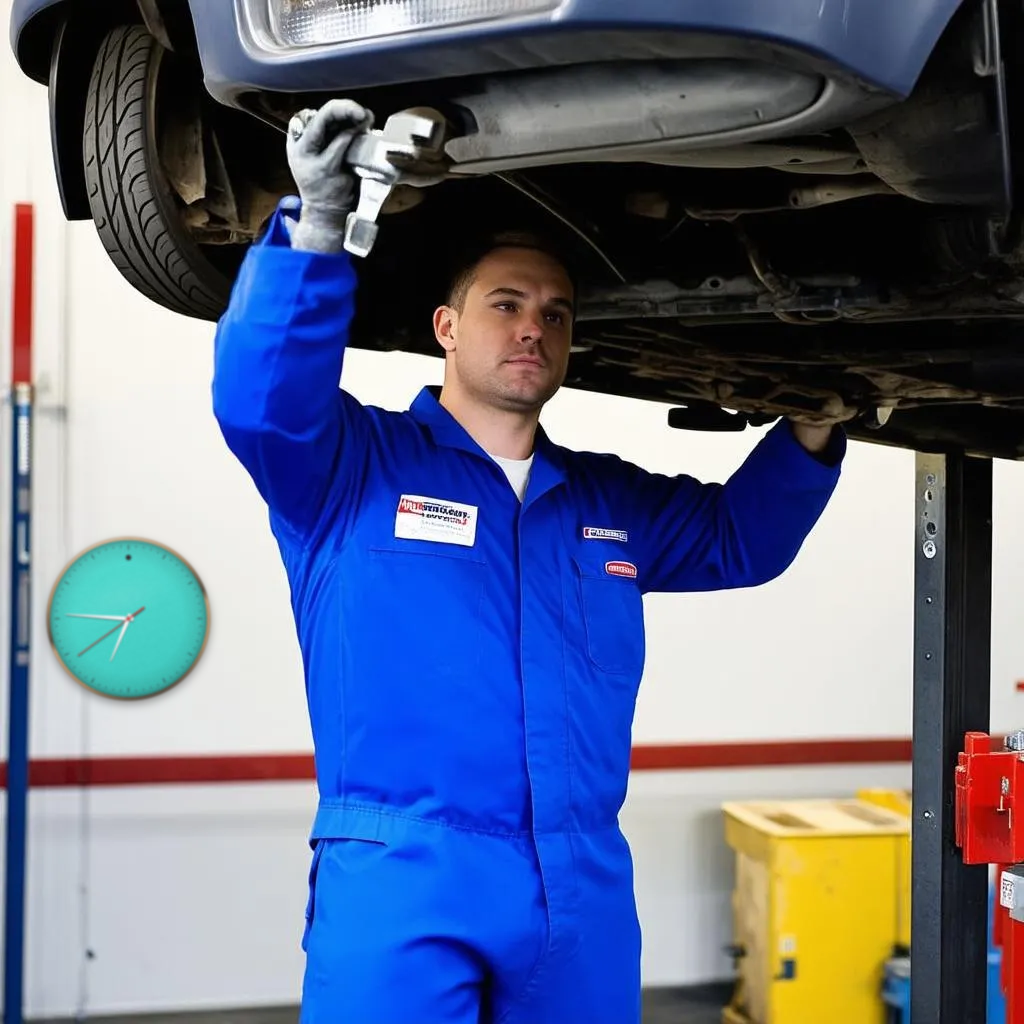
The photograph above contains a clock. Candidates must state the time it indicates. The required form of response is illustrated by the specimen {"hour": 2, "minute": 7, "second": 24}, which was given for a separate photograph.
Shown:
{"hour": 6, "minute": 45, "second": 39}
